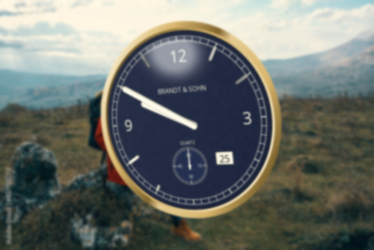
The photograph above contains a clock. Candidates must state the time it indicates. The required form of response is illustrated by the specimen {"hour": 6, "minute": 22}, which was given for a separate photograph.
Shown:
{"hour": 9, "minute": 50}
